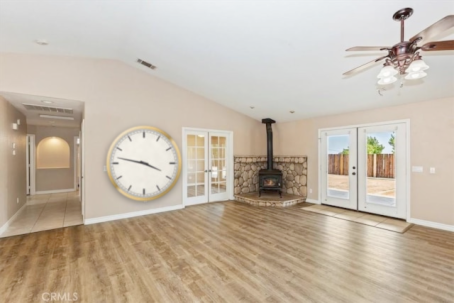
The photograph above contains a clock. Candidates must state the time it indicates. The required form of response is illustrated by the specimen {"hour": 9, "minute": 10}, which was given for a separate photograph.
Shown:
{"hour": 3, "minute": 47}
